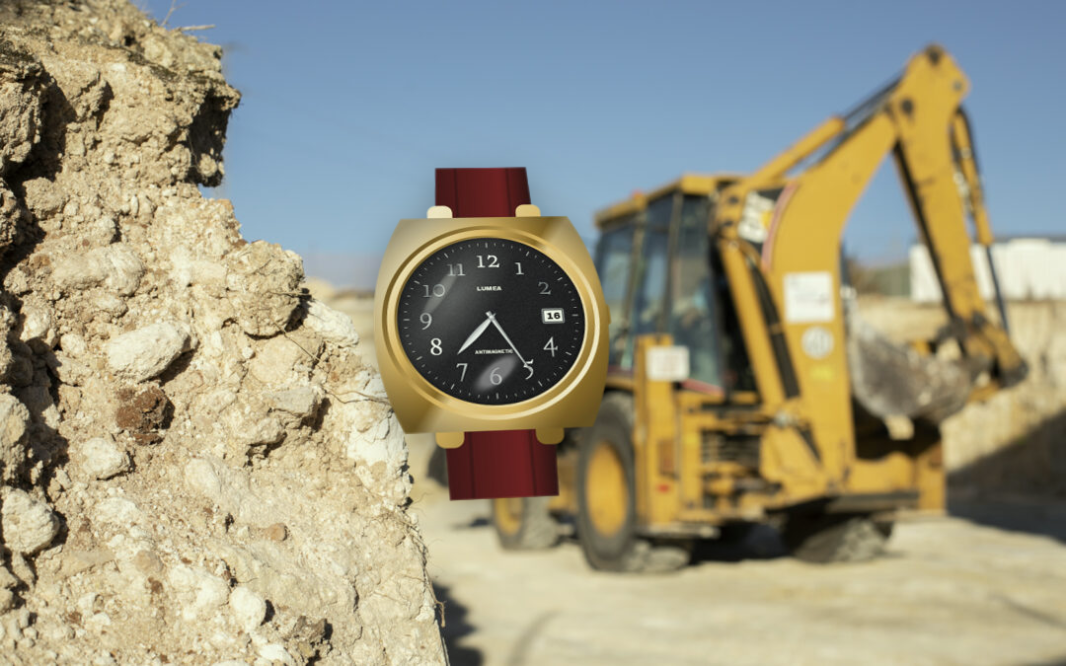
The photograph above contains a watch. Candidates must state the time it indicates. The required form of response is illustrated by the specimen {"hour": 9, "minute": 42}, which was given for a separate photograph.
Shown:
{"hour": 7, "minute": 25}
